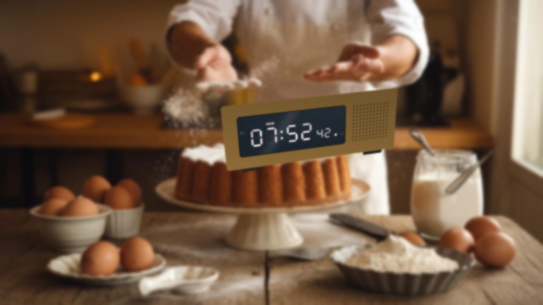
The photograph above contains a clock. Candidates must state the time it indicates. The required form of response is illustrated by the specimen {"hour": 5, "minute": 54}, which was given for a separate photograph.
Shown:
{"hour": 7, "minute": 52}
